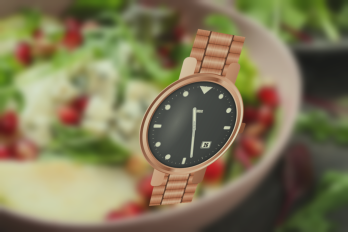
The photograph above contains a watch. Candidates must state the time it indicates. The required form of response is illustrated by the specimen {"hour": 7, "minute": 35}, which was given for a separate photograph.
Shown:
{"hour": 11, "minute": 28}
